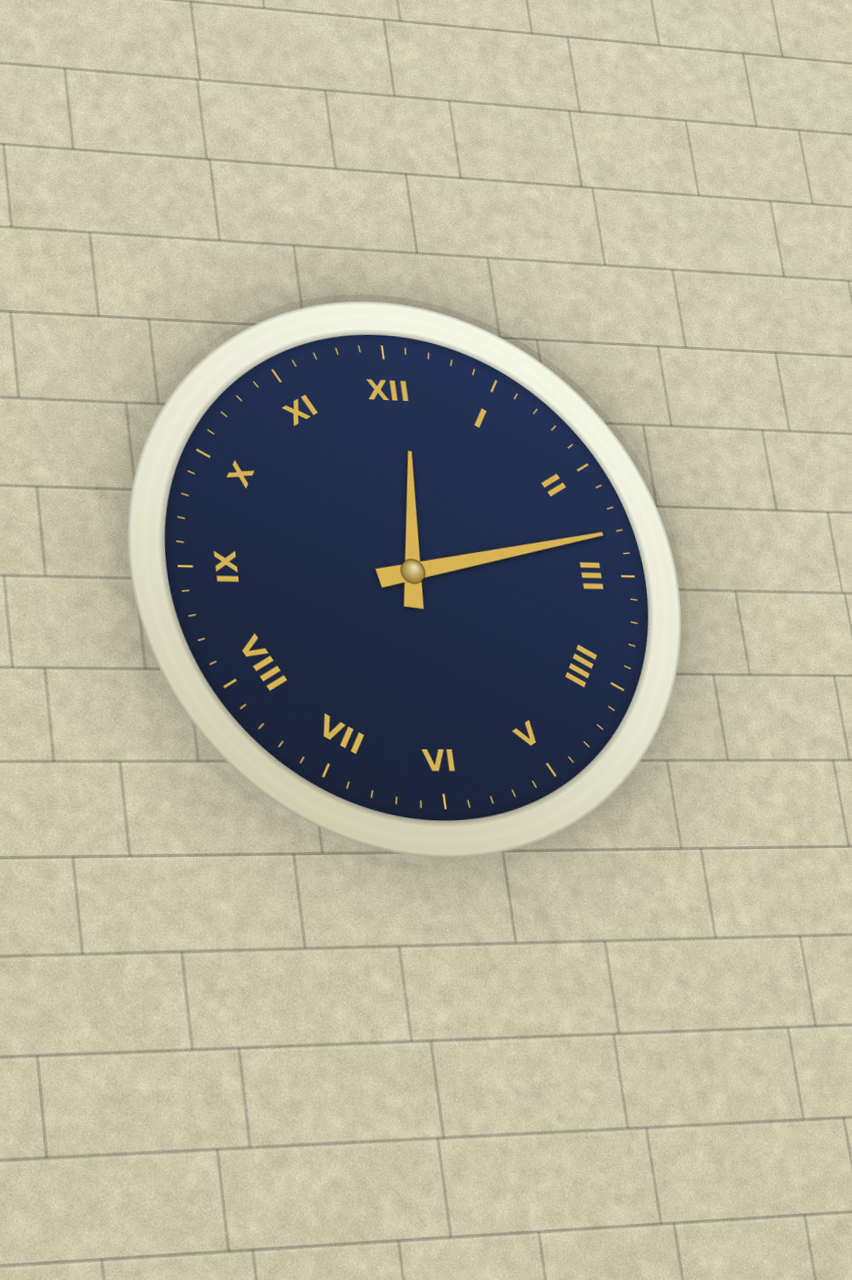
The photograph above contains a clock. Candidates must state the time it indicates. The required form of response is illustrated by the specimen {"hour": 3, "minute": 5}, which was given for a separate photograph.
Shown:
{"hour": 12, "minute": 13}
